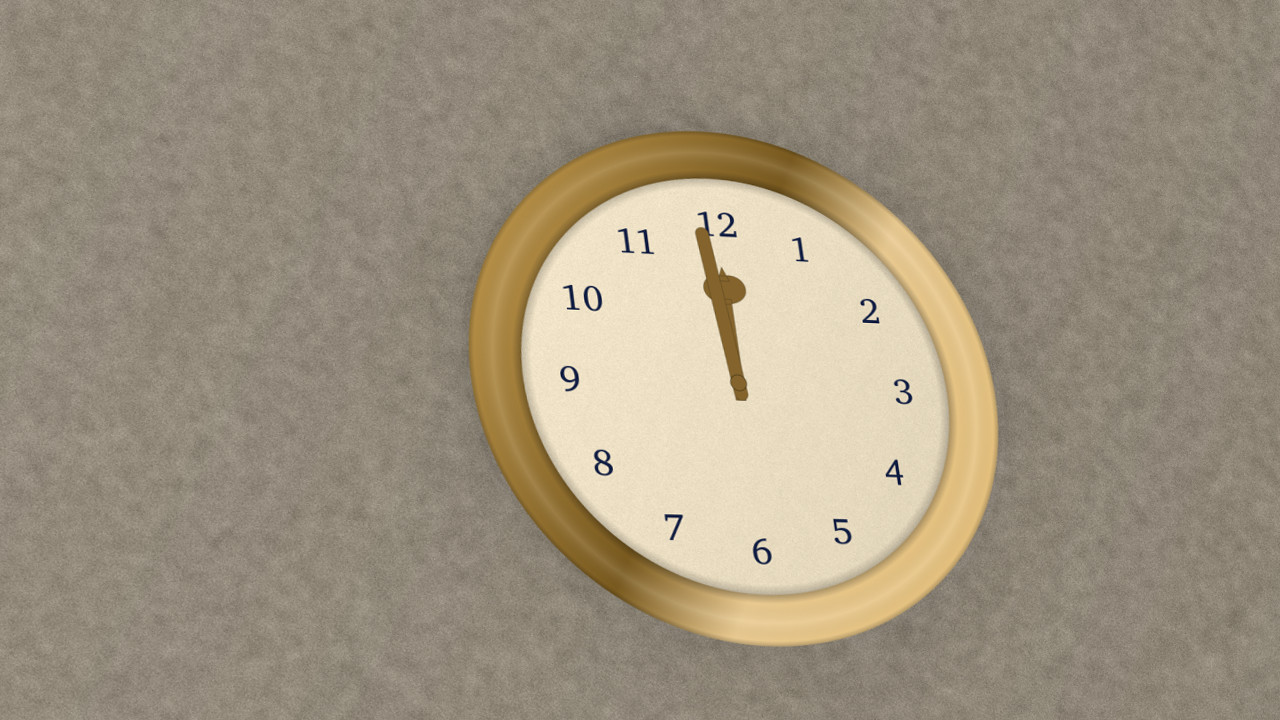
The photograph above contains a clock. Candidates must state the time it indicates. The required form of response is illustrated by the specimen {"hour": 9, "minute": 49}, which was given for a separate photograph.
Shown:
{"hour": 11, "minute": 59}
